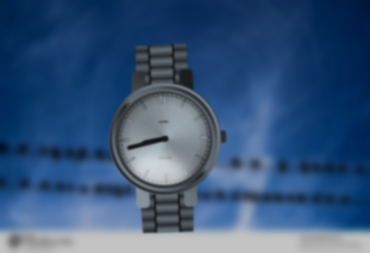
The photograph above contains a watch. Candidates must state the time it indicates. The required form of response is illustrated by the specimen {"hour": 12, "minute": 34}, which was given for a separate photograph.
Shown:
{"hour": 8, "minute": 43}
